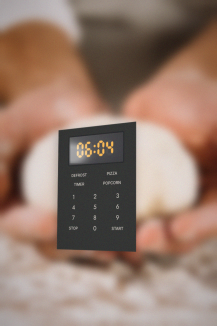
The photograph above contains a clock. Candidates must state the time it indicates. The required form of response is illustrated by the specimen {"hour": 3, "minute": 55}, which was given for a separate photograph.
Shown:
{"hour": 6, "minute": 4}
